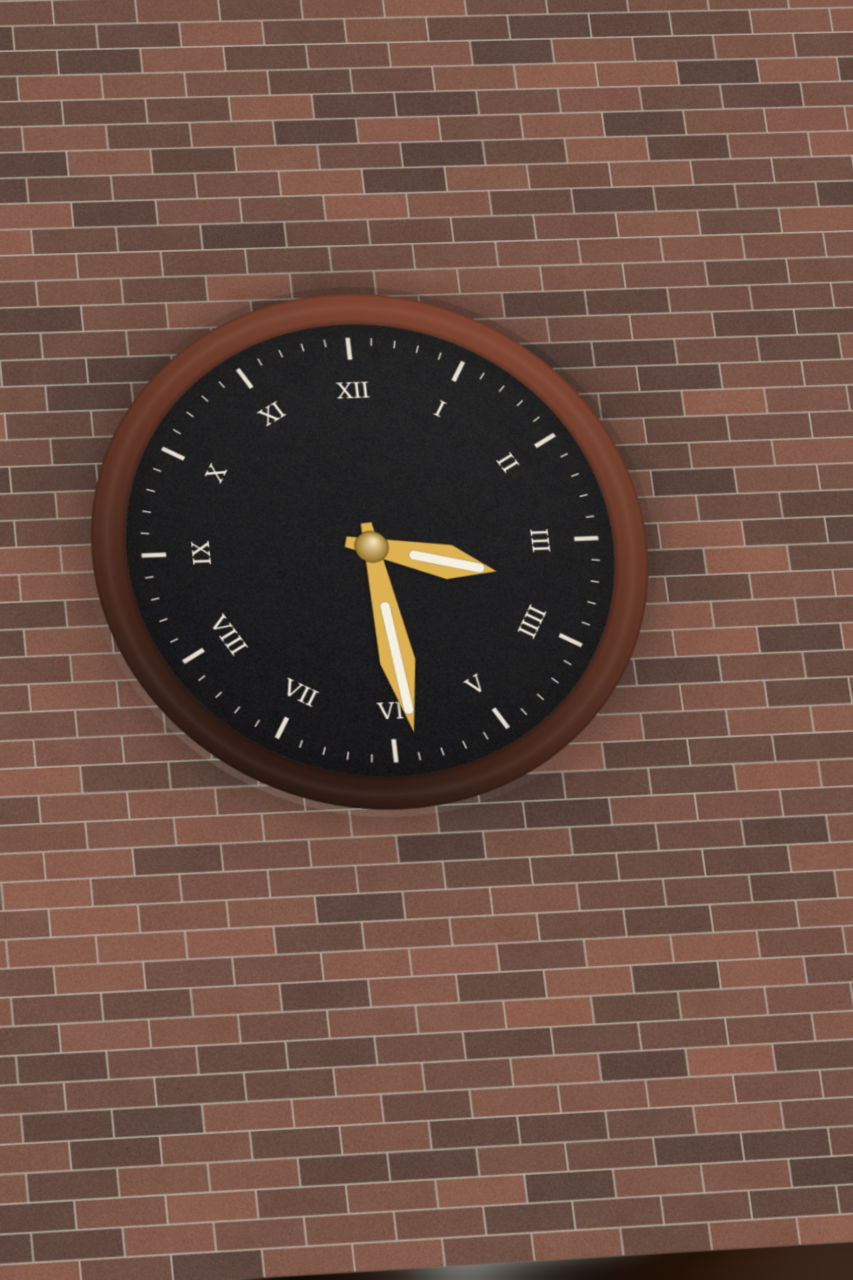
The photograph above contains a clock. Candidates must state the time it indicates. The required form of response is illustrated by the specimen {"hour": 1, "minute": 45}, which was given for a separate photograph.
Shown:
{"hour": 3, "minute": 29}
